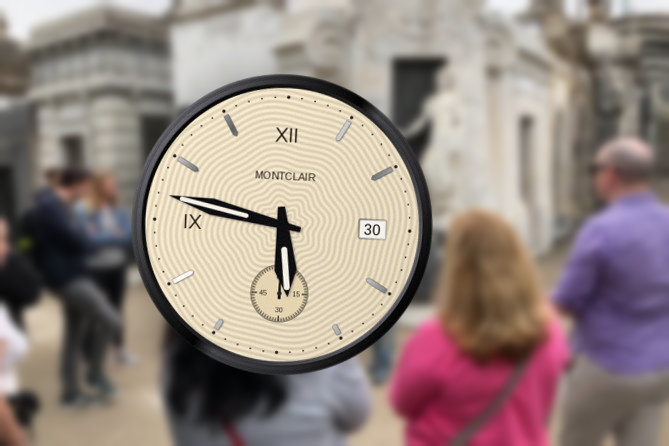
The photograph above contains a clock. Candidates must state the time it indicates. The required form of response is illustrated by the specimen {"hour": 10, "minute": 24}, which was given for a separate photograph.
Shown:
{"hour": 5, "minute": 47}
